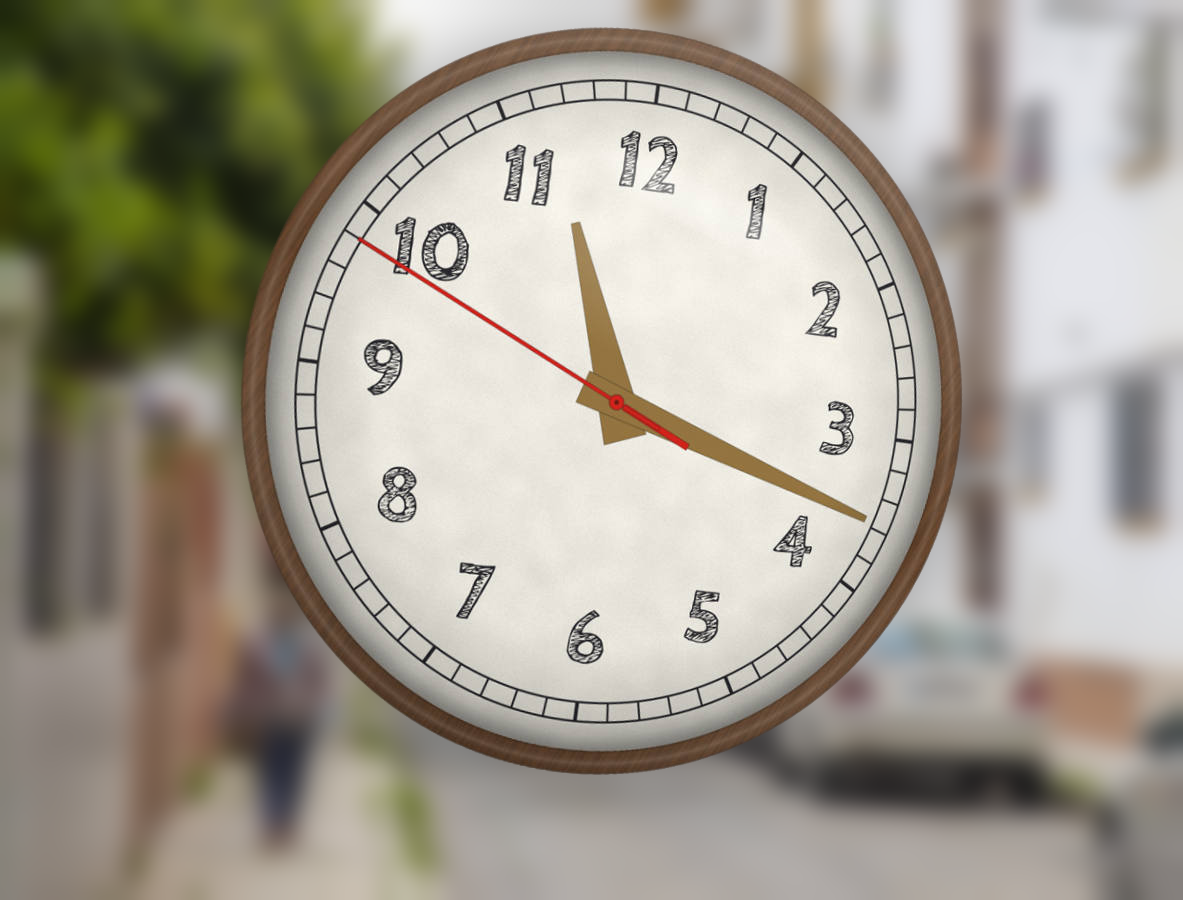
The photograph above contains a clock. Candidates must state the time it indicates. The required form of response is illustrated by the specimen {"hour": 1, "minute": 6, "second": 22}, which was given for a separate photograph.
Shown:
{"hour": 11, "minute": 17, "second": 49}
